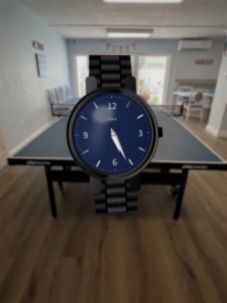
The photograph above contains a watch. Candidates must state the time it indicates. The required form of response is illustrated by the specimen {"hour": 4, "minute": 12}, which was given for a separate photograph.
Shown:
{"hour": 5, "minute": 26}
